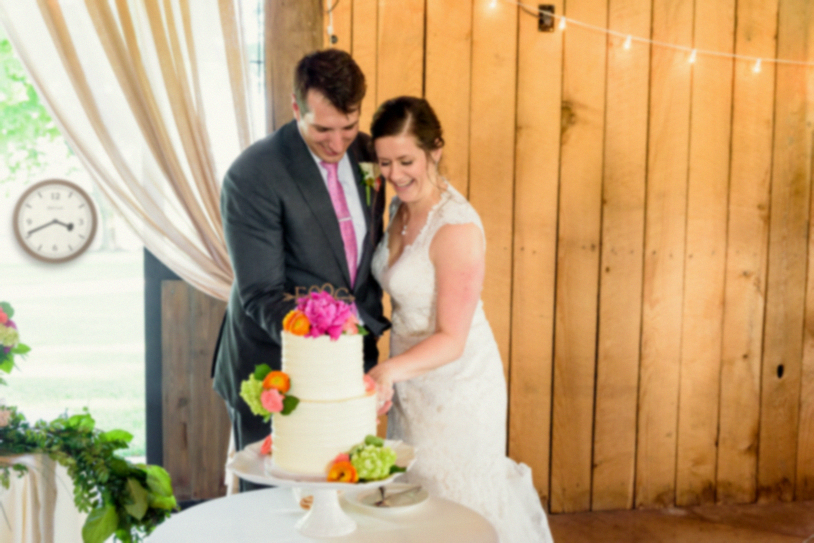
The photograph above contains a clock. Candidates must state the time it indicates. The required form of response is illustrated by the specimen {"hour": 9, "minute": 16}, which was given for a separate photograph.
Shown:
{"hour": 3, "minute": 41}
